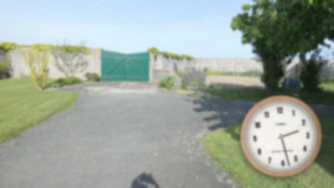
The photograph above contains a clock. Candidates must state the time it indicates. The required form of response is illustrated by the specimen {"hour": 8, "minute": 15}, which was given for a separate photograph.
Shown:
{"hour": 2, "minute": 28}
